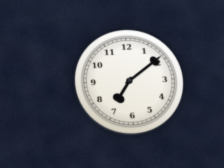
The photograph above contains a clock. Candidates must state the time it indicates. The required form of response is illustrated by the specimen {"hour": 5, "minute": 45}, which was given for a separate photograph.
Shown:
{"hour": 7, "minute": 9}
